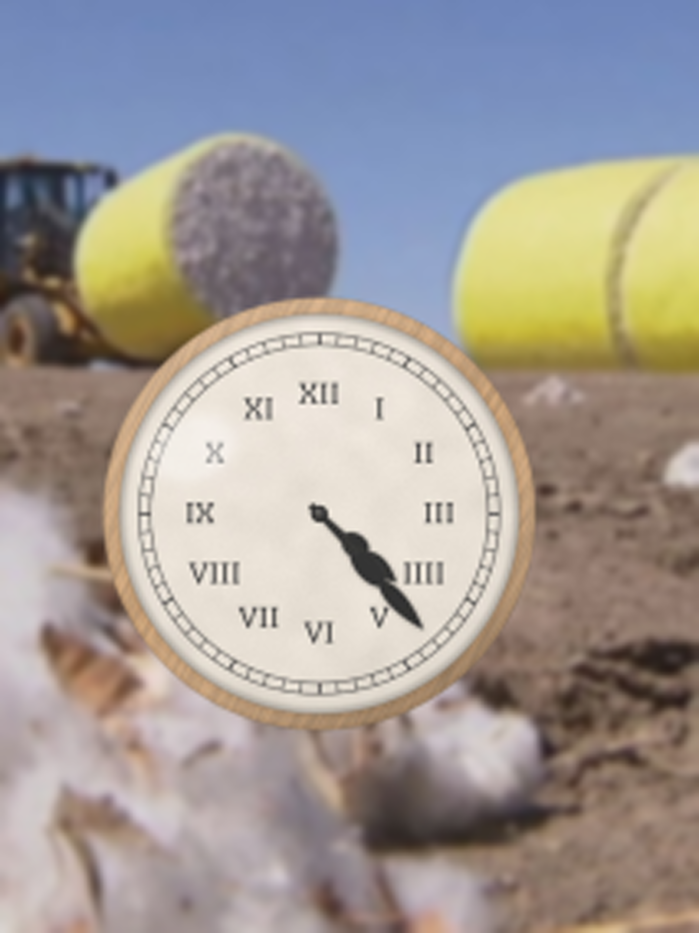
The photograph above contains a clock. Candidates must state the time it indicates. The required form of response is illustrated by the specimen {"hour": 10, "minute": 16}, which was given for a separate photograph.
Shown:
{"hour": 4, "minute": 23}
